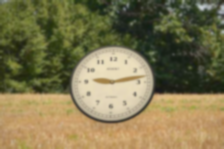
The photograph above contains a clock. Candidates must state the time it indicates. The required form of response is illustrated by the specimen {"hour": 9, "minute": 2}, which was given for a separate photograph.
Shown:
{"hour": 9, "minute": 13}
